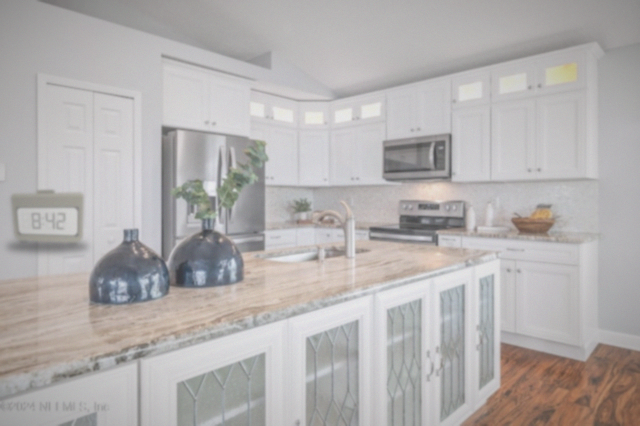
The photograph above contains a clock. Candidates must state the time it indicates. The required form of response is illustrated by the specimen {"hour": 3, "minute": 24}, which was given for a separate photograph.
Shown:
{"hour": 8, "minute": 42}
